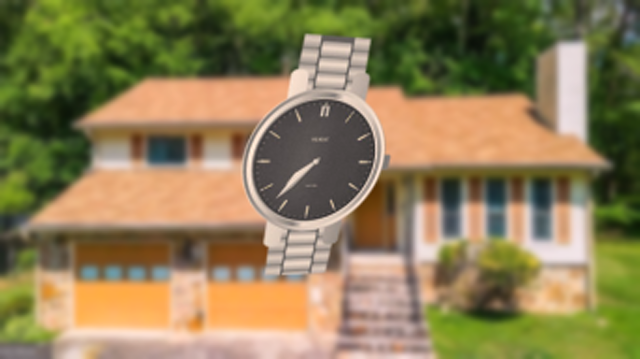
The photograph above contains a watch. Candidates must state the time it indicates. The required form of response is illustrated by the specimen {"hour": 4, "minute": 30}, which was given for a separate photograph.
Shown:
{"hour": 7, "minute": 37}
